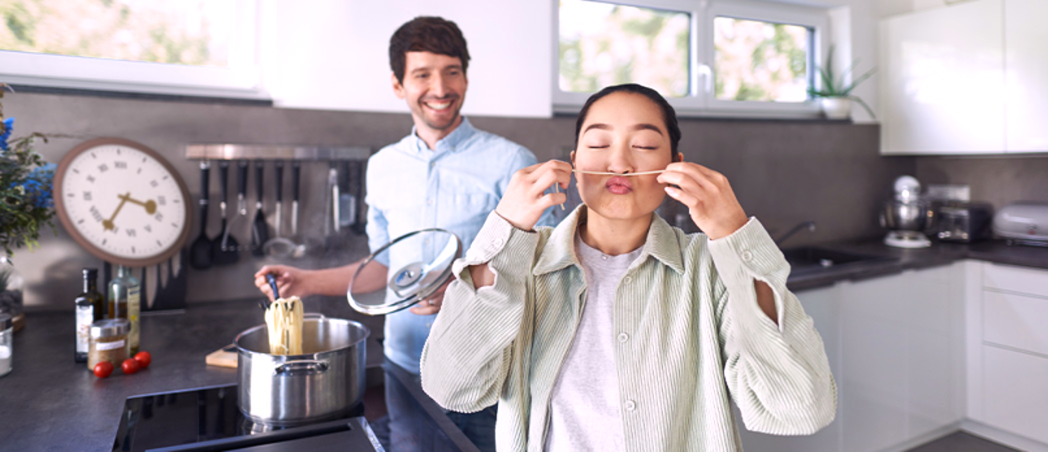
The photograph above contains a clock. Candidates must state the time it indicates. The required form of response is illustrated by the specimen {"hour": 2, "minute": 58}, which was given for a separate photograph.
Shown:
{"hour": 3, "minute": 36}
